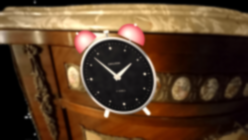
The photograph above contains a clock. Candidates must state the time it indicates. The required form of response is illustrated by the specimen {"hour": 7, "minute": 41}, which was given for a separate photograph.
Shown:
{"hour": 1, "minute": 53}
